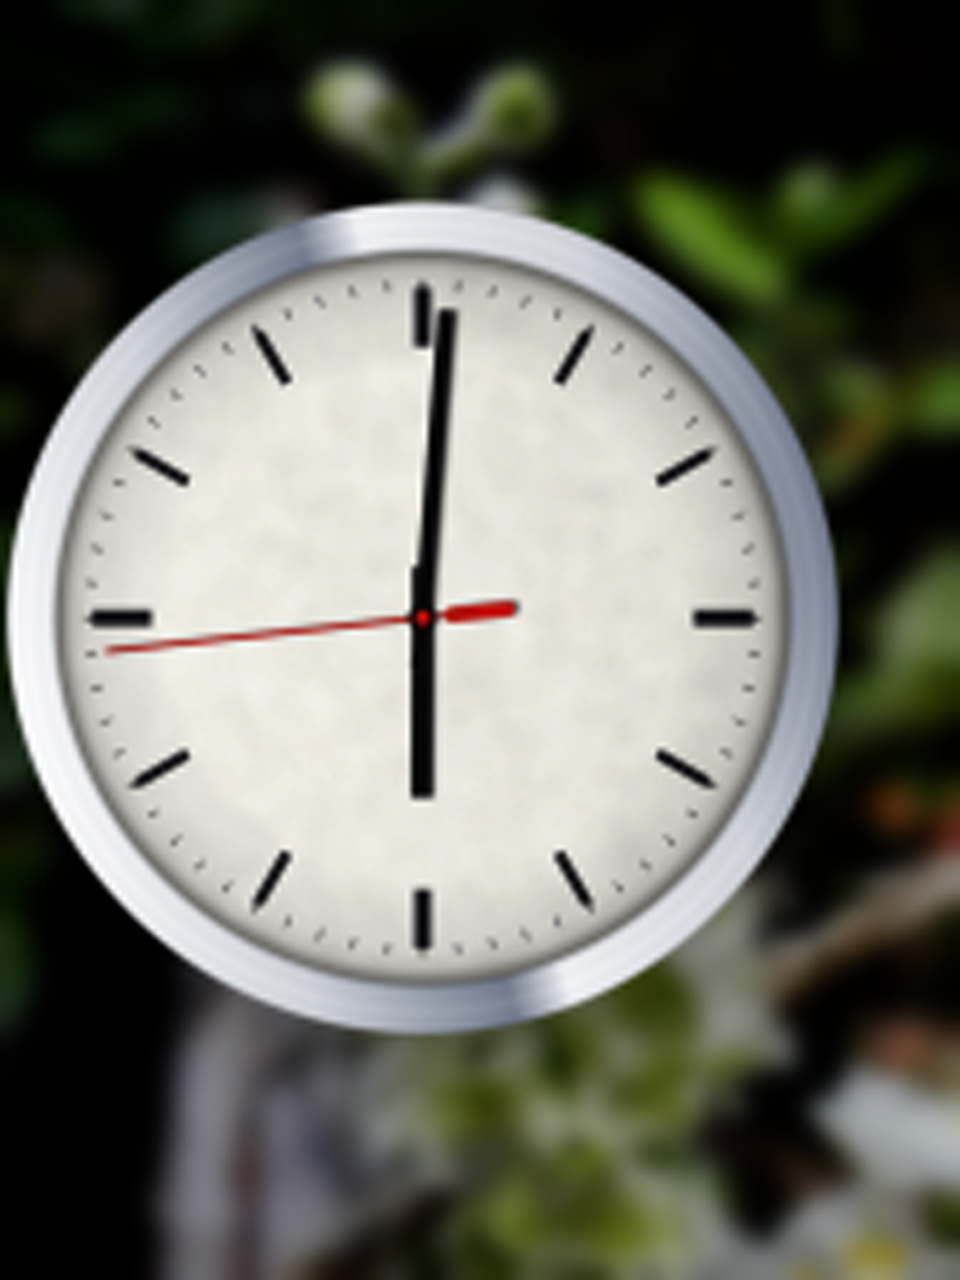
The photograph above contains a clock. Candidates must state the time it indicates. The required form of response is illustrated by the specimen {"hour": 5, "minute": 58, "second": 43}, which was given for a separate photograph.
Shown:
{"hour": 6, "minute": 0, "second": 44}
